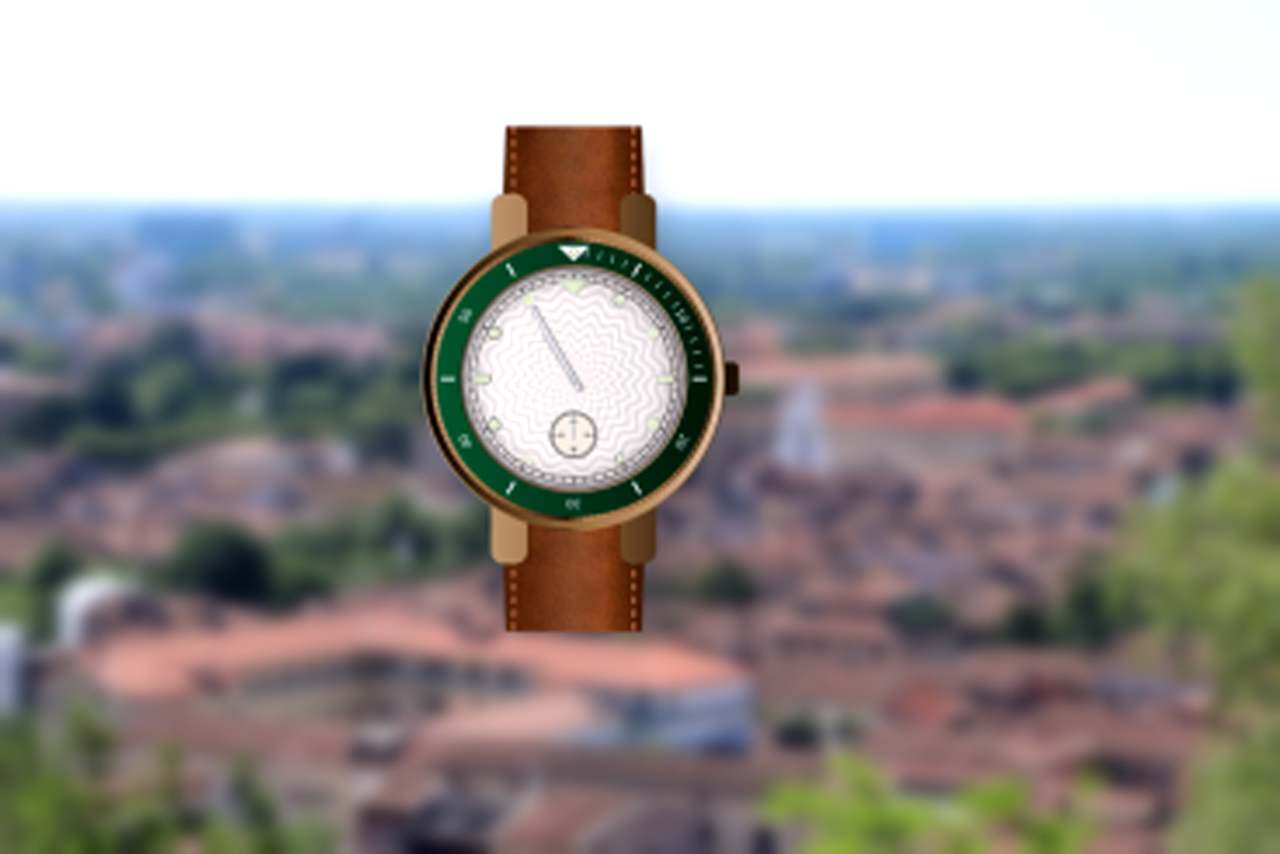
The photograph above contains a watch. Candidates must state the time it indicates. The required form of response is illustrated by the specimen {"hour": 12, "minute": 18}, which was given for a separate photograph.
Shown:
{"hour": 10, "minute": 55}
